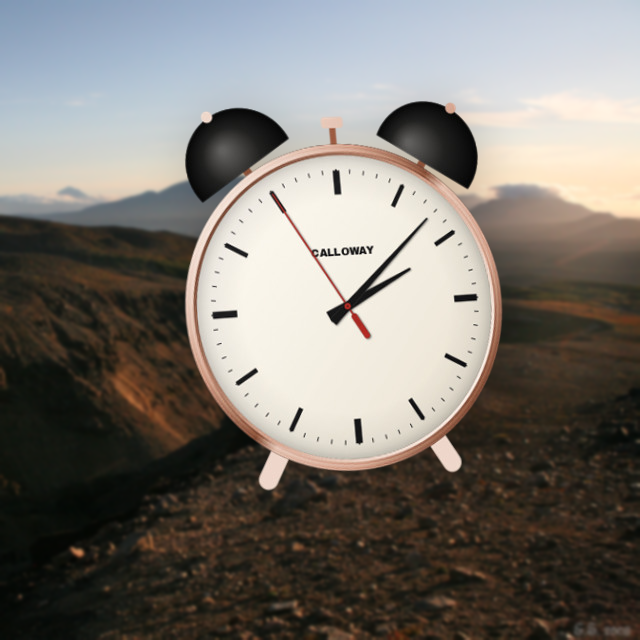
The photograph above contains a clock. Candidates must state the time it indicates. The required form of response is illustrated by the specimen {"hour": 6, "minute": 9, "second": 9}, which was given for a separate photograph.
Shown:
{"hour": 2, "minute": 7, "second": 55}
